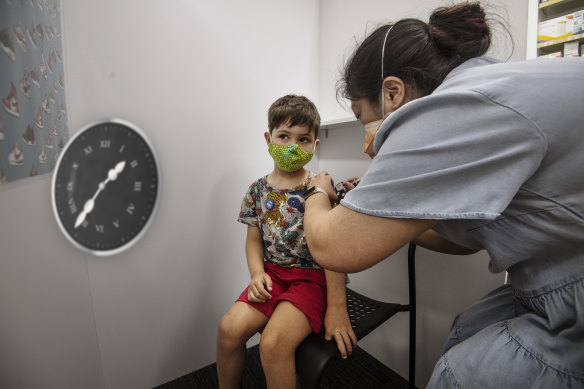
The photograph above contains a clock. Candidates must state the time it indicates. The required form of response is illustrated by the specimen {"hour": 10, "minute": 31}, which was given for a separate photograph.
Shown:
{"hour": 1, "minute": 36}
